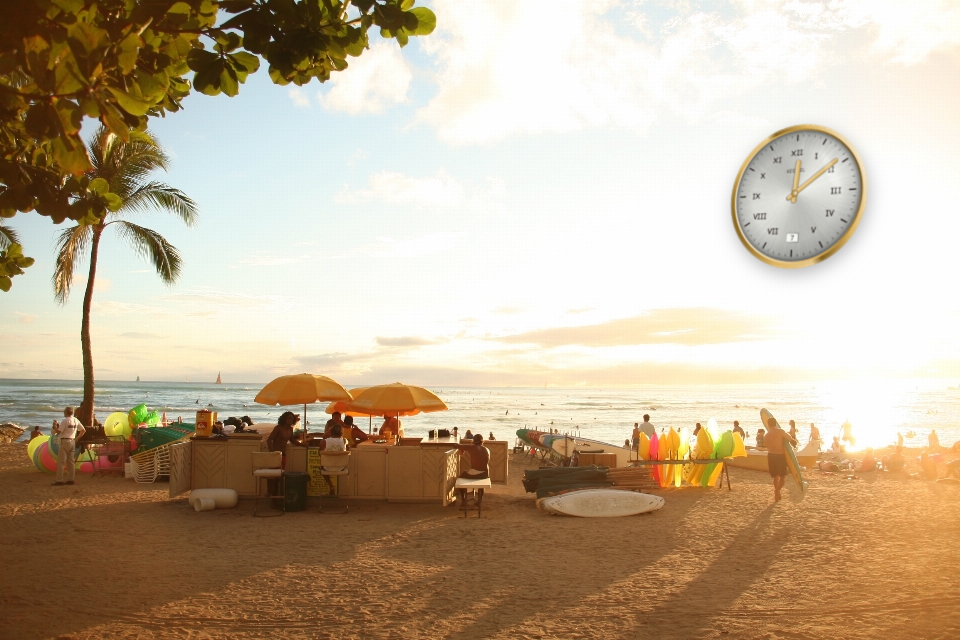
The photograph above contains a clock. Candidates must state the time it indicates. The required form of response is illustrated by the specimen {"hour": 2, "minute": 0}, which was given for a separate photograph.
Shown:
{"hour": 12, "minute": 9}
